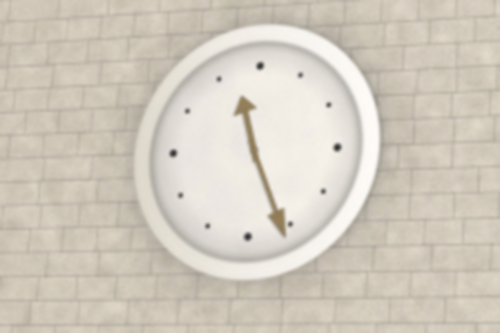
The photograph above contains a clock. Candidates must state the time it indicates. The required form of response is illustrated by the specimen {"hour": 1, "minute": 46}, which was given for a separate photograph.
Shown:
{"hour": 11, "minute": 26}
